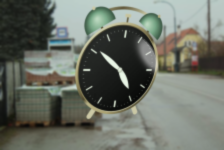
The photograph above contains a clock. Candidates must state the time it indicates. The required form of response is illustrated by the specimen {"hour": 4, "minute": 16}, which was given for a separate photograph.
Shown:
{"hour": 4, "minute": 51}
